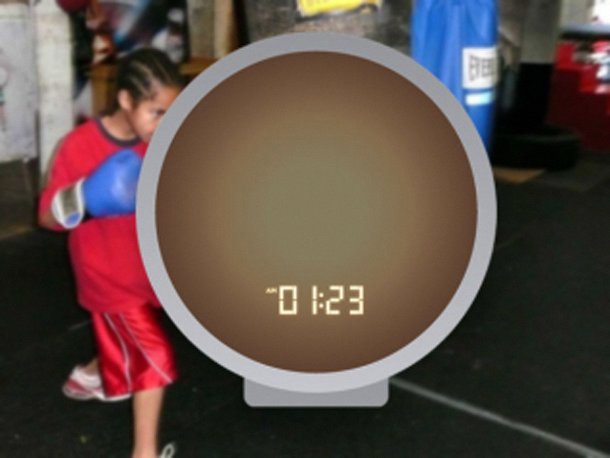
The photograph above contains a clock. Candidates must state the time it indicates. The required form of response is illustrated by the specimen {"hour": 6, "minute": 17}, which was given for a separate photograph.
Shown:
{"hour": 1, "minute": 23}
